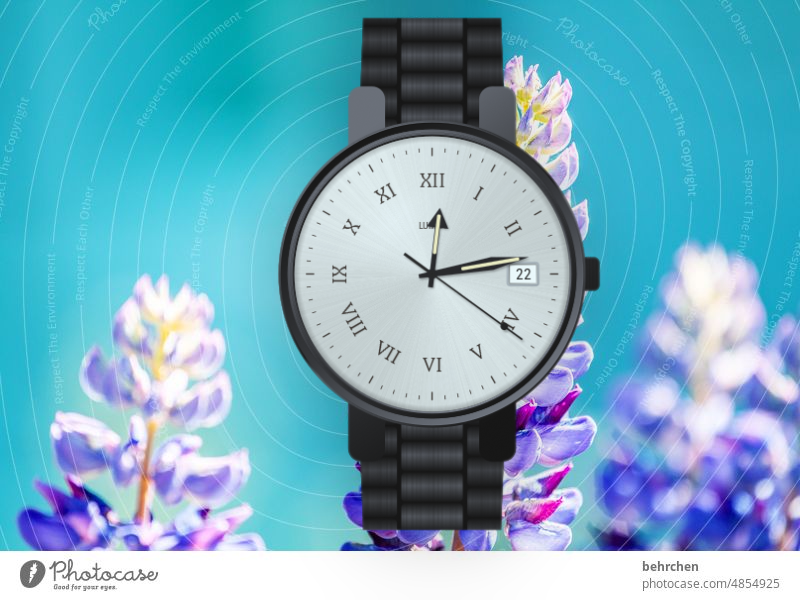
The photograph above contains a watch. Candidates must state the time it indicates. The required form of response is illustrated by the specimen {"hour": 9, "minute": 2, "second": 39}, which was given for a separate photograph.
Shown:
{"hour": 12, "minute": 13, "second": 21}
